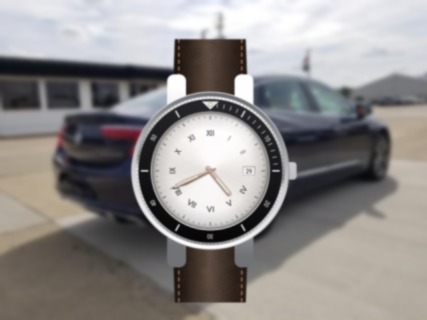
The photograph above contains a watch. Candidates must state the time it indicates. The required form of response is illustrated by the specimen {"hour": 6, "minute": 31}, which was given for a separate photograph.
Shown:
{"hour": 4, "minute": 41}
